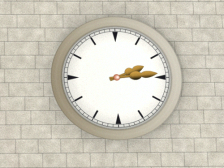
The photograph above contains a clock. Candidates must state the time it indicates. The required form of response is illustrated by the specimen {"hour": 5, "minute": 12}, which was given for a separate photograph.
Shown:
{"hour": 2, "minute": 14}
